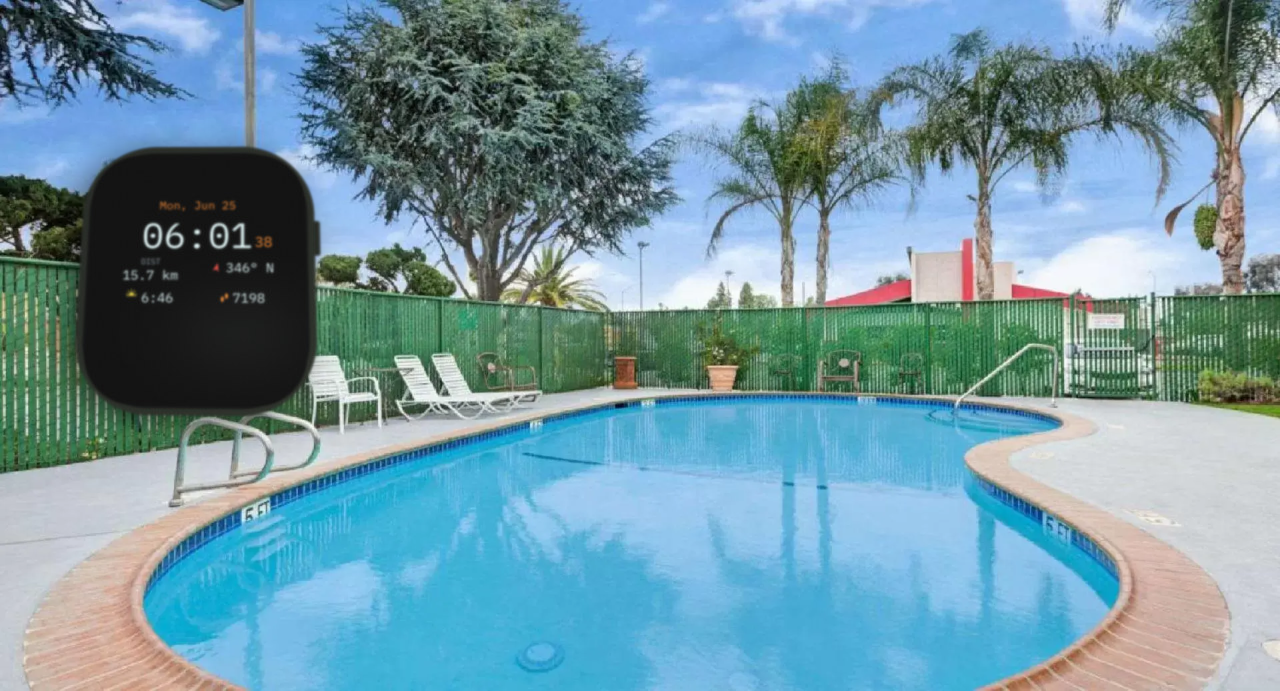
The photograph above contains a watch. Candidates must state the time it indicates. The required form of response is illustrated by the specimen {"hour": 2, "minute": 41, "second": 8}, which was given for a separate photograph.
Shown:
{"hour": 6, "minute": 1, "second": 38}
